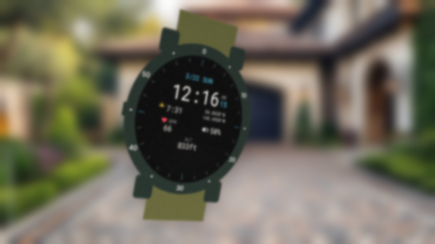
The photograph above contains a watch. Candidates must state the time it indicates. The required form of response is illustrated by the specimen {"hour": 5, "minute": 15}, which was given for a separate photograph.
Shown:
{"hour": 12, "minute": 16}
